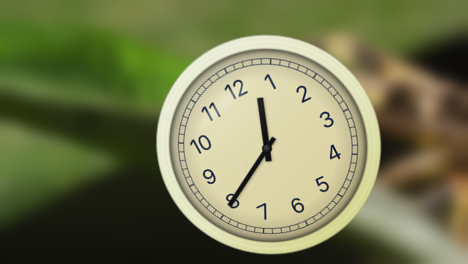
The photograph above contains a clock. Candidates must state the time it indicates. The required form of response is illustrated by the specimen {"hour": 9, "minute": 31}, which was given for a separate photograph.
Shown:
{"hour": 12, "minute": 40}
